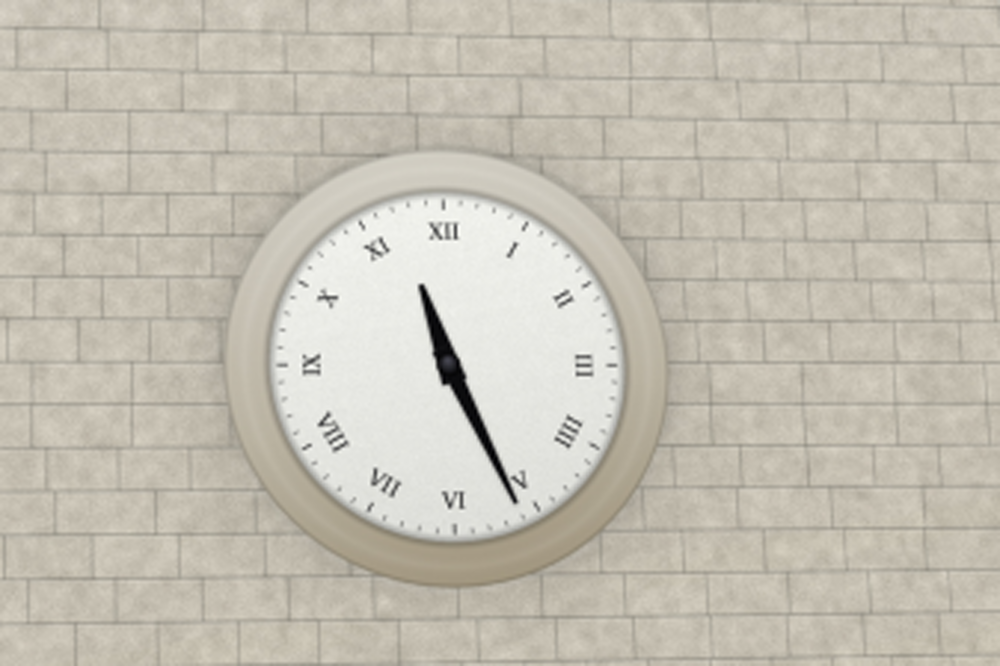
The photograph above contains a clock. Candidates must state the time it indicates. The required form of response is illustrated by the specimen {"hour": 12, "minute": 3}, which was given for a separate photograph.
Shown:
{"hour": 11, "minute": 26}
